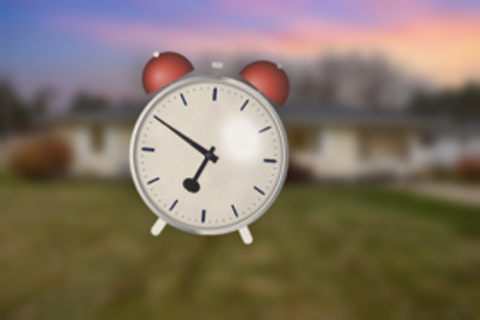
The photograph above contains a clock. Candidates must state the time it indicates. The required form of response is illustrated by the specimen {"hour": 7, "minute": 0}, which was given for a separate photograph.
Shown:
{"hour": 6, "minute": 50}
